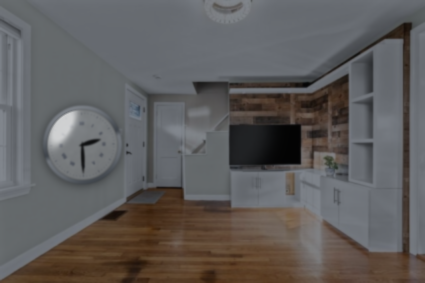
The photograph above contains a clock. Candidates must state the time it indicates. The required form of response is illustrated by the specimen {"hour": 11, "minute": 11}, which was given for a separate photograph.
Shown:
{"hour": 2, "minute": 30}
